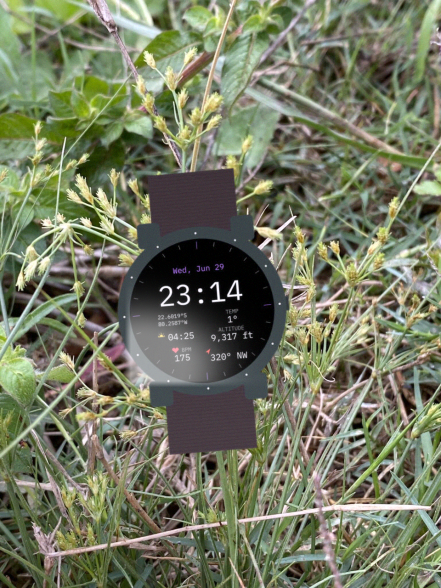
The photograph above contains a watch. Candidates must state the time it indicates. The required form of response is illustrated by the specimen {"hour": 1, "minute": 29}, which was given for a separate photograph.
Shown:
{"hour": 23, "minute": 14}
